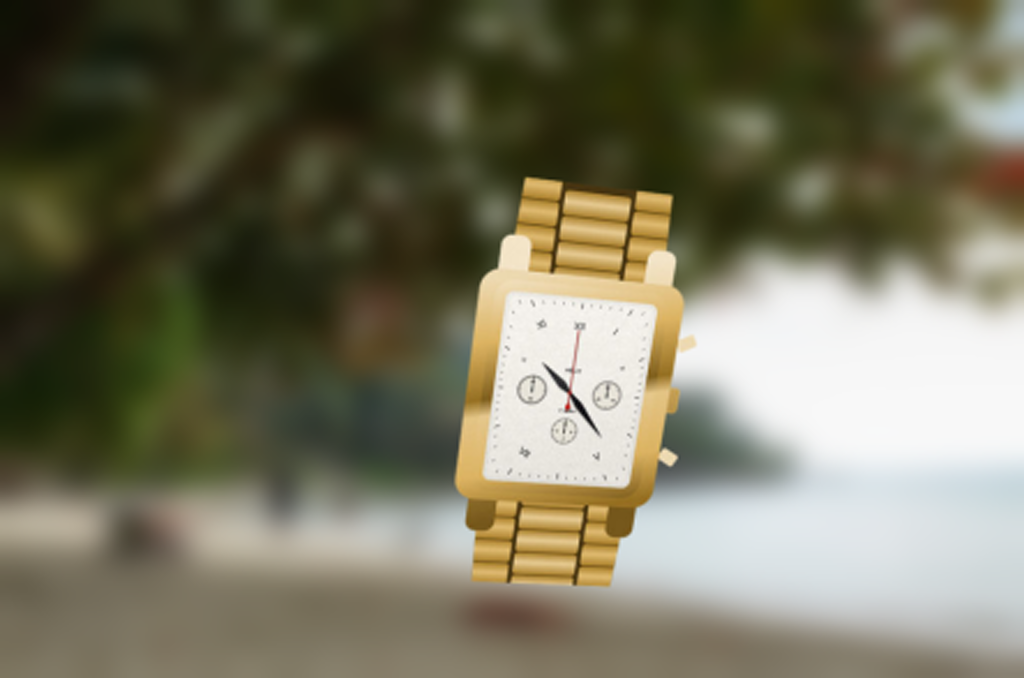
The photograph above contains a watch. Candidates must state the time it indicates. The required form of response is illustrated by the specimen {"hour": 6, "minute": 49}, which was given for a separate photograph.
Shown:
{"hour": 10, "minute": 23}
